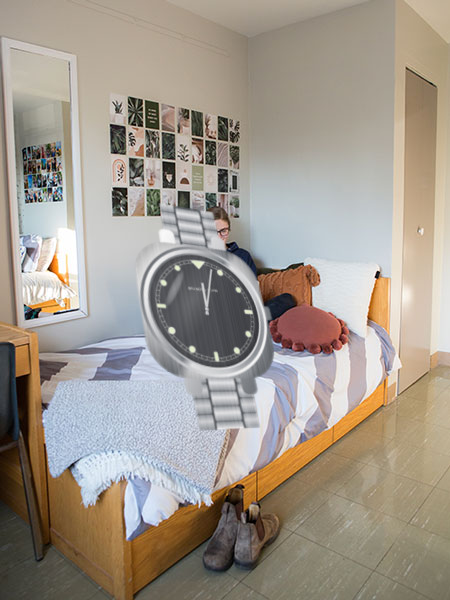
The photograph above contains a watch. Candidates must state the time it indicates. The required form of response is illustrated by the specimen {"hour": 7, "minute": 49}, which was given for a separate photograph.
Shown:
{"hour": 12, "minute": 3}
